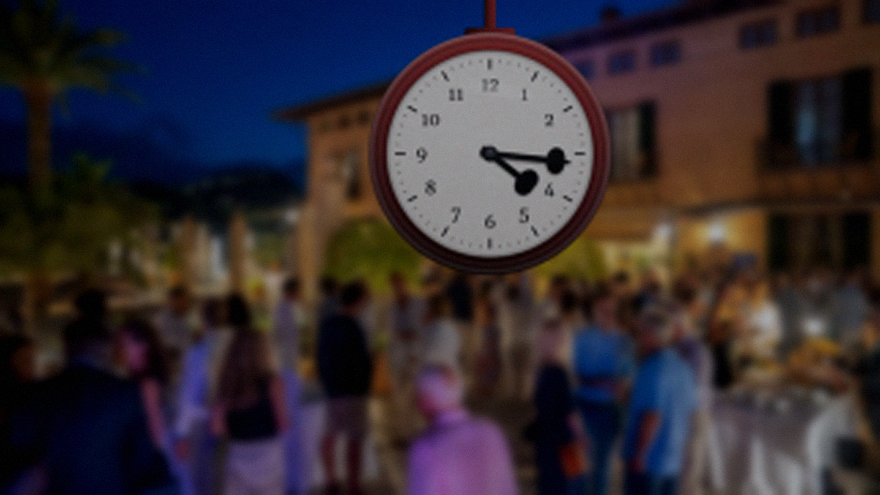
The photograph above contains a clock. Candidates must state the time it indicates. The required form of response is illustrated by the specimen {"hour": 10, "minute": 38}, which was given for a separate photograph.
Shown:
{"hour": 4, "minute": 16}
